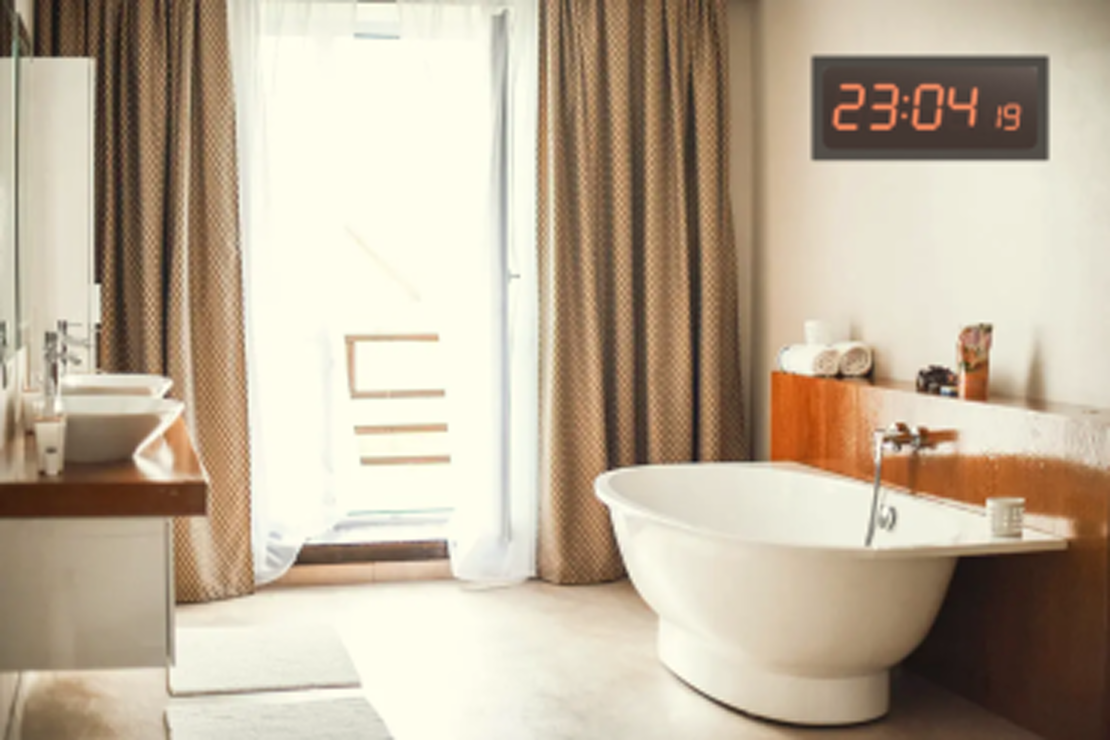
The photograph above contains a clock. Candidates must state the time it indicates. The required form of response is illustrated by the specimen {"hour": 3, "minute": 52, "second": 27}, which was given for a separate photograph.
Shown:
{"hour": 23, "minute": 4, "second": 19}
